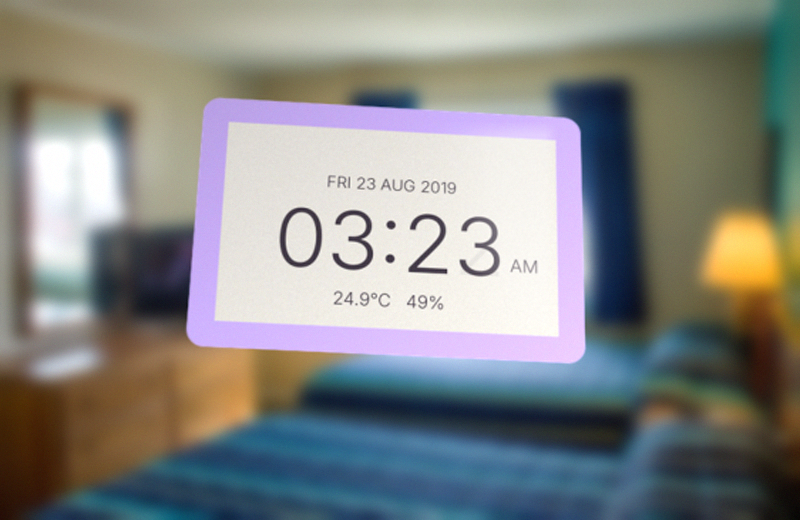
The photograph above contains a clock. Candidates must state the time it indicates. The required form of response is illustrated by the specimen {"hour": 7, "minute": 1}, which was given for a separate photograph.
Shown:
{"hour": 3, "minute": 23}
